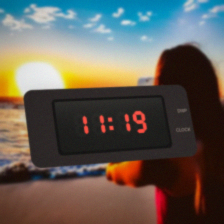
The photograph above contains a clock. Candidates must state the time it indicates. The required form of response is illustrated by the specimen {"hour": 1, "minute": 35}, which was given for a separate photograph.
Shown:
{"hour": 11, "minute": 19}
